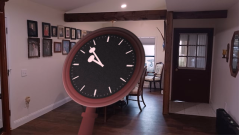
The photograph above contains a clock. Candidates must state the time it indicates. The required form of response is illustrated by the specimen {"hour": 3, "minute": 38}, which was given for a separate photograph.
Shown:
{"hour": 9, "minute": 53}
